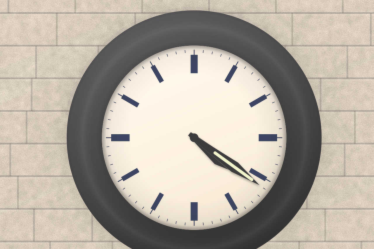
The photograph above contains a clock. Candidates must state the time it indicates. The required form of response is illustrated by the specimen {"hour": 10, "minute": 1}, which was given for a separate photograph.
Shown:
{"hour": 4, "minute": 21}
